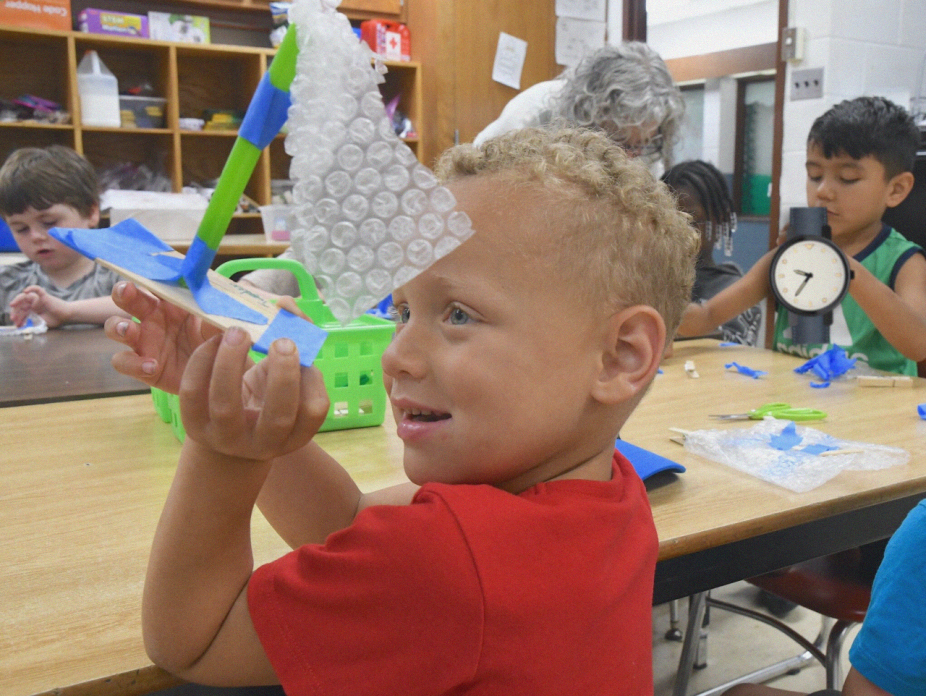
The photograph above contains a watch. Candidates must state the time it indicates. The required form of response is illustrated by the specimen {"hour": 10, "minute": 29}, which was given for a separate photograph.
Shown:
{"hour": 9, "minute": 36}
